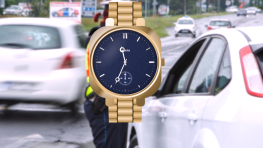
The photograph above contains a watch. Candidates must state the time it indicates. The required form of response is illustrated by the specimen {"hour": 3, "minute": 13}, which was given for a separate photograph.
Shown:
{"hour": 11, "minute": 34}
